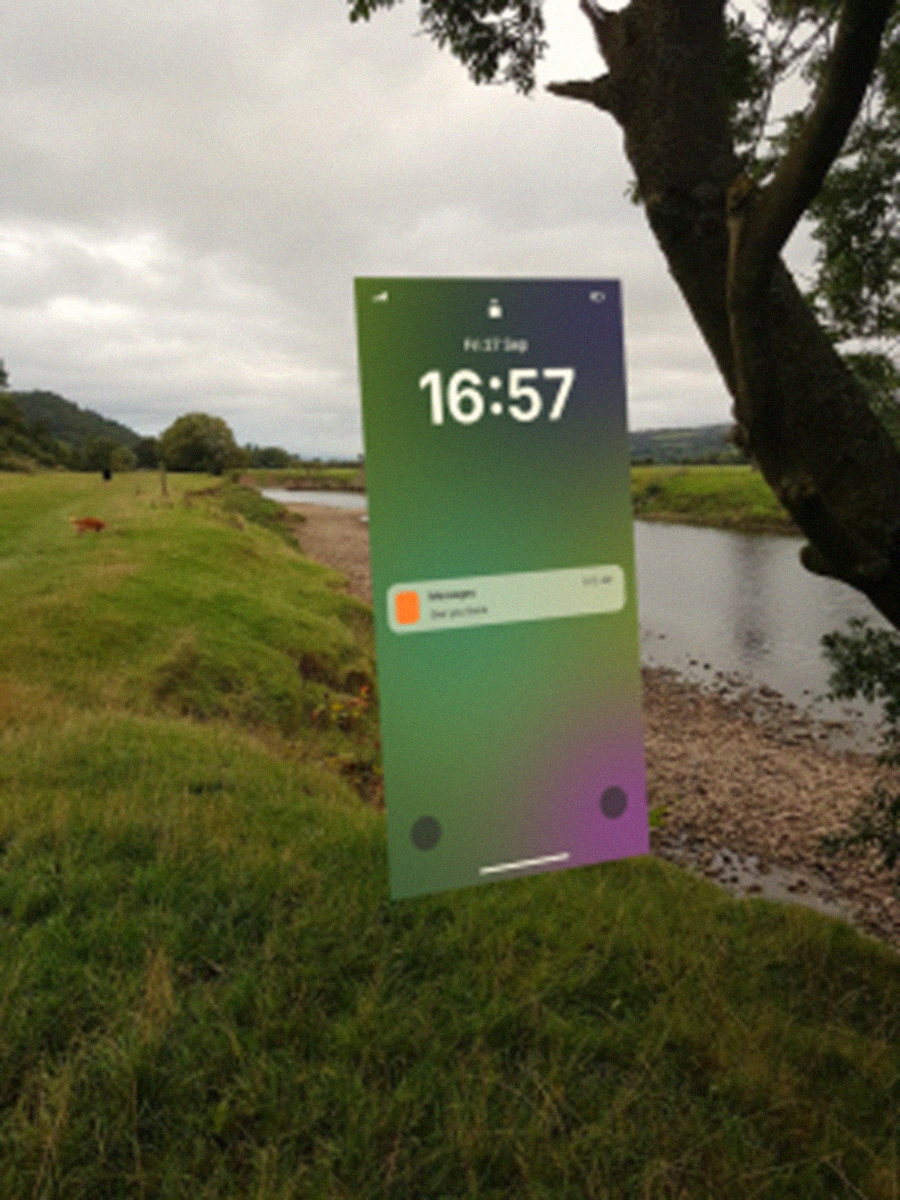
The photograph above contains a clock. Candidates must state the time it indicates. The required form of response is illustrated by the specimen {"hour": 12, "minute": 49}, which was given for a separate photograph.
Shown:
{"hour": 16, "minute": 57}
